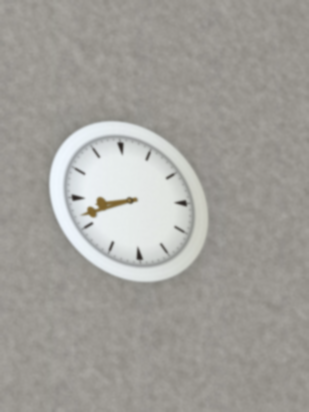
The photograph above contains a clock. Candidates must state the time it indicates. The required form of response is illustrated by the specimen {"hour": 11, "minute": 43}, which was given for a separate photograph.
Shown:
{"hour": 8, "minute": 42}
